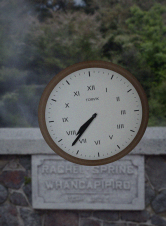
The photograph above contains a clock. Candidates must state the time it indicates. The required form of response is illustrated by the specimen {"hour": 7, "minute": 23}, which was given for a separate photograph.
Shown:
{"hour": 7, "minute": 37}
